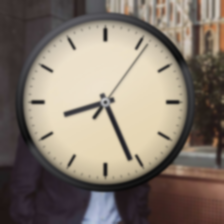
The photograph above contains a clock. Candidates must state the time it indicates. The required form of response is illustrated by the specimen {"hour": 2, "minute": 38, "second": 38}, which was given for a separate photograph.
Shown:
{"hour": 8, "minute": 26, "second": 6}
